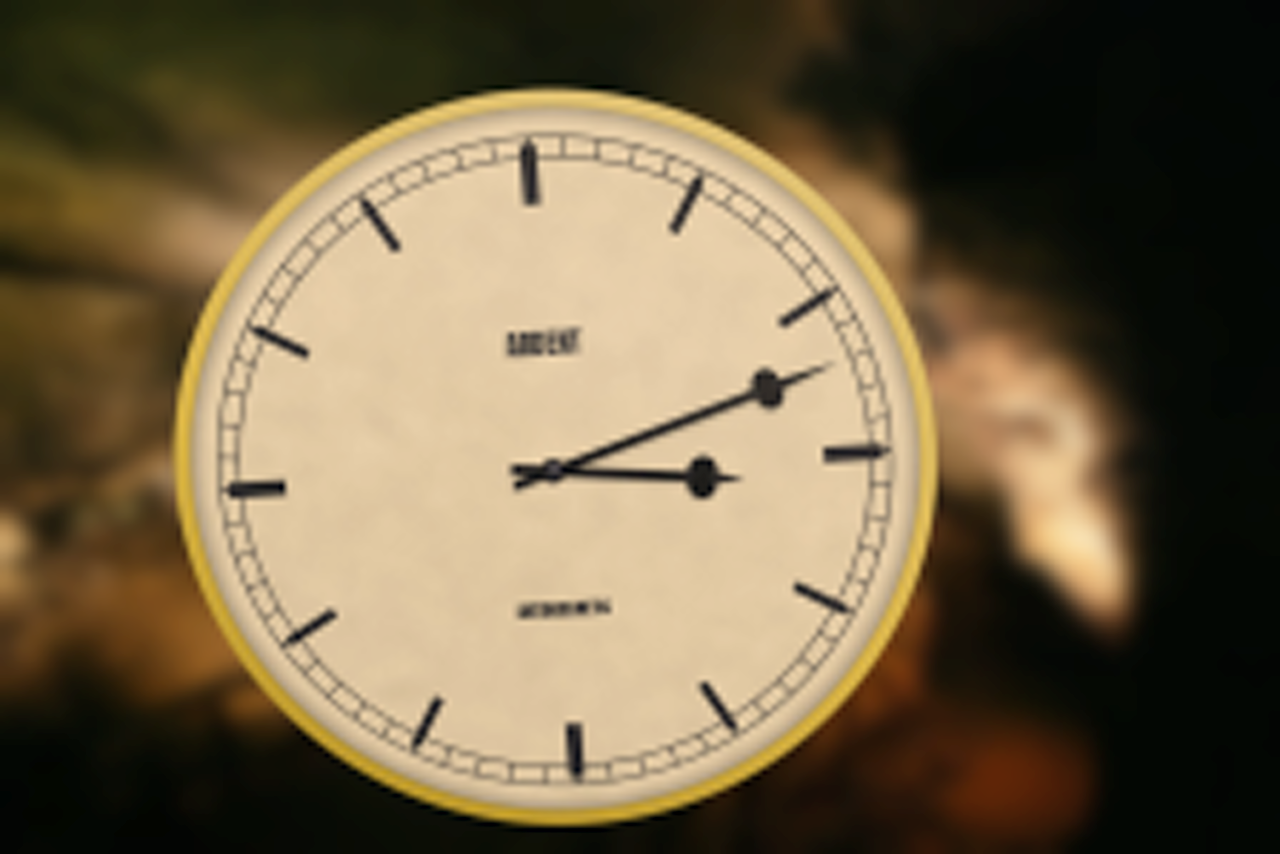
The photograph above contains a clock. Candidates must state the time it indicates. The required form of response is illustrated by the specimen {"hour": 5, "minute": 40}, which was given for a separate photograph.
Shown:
{"hour": 3, "minute": 12}
